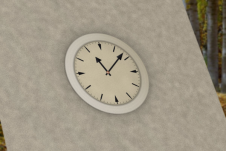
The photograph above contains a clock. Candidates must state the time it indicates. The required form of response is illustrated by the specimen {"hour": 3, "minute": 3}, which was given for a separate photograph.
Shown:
{"hour": 11, "minute": 8}
